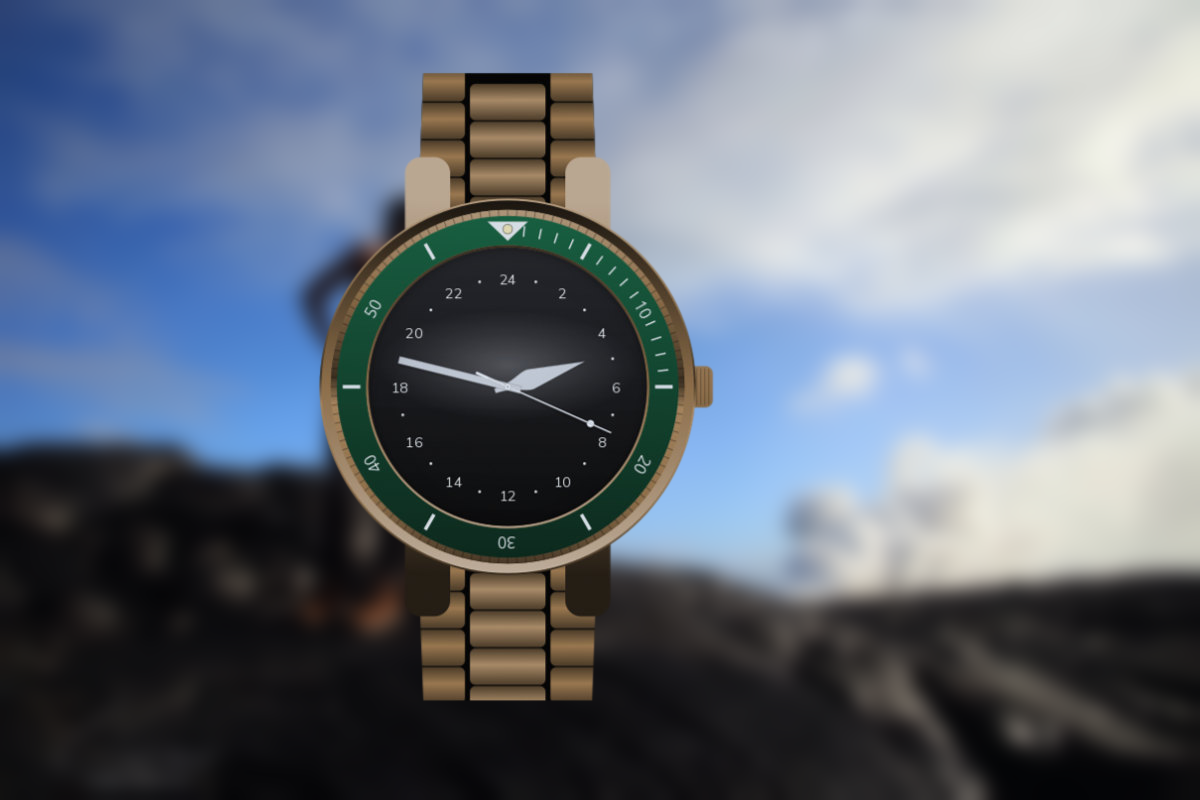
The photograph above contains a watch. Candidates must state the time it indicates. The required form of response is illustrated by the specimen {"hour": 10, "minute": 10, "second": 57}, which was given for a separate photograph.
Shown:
{"hour": 4, "minute": 47, "second": 19}
